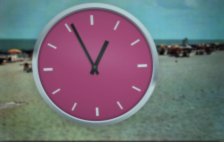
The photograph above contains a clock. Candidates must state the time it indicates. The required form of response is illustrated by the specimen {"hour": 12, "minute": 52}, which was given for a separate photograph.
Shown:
{"hour": 12, "minute": 56}
